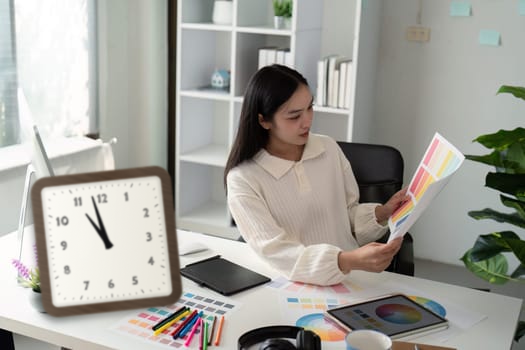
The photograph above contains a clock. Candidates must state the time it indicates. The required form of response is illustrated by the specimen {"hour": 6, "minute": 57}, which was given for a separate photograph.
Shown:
{"hour": 10, "minute": 58}
